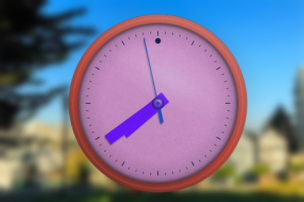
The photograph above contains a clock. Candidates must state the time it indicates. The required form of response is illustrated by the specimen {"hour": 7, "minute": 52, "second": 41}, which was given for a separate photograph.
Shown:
{"hour": 7, "minute": 38, "second": 58}
